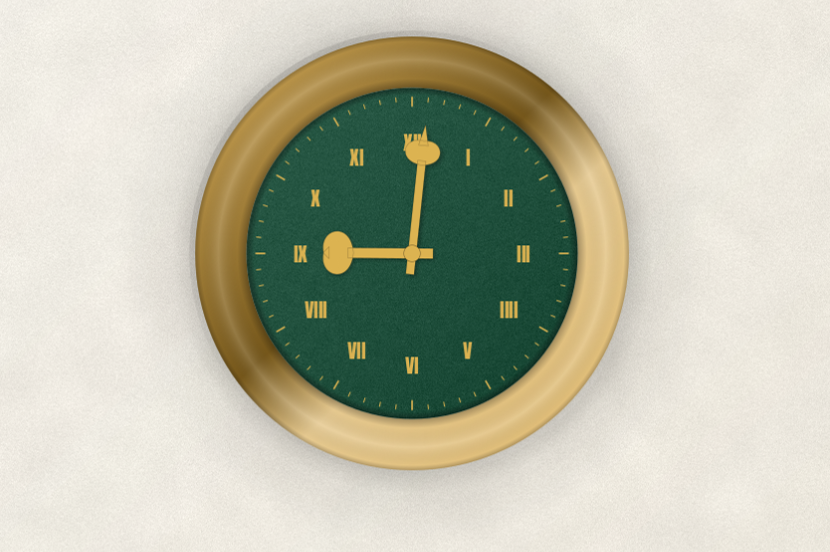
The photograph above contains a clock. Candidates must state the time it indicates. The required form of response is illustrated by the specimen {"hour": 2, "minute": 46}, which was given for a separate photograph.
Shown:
{"hour": 9, "minute": 1}
